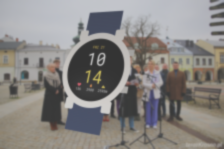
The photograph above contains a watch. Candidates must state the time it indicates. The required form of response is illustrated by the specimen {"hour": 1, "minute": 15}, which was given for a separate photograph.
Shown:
{"hour": 10, "minute": 14}
